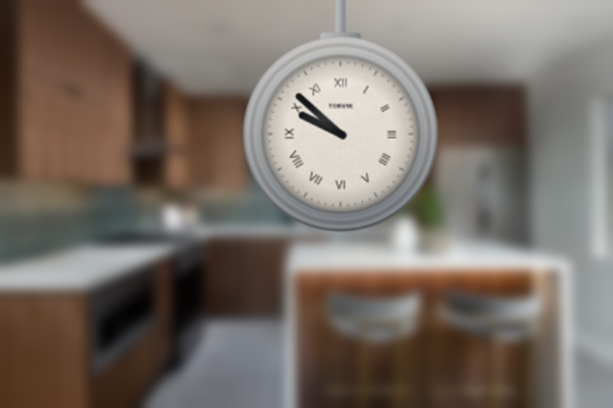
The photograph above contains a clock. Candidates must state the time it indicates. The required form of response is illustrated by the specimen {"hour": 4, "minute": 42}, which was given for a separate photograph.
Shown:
{"hour": 9, "minute": 52}
